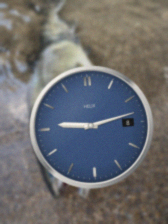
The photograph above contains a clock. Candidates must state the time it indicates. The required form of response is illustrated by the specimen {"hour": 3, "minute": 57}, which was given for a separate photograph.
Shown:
{"hour": 9, "minute": 13}
